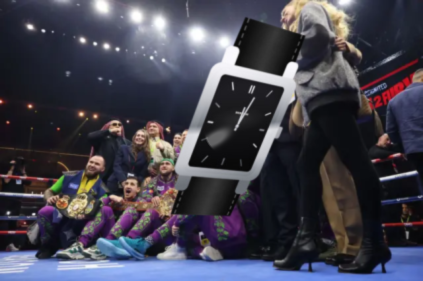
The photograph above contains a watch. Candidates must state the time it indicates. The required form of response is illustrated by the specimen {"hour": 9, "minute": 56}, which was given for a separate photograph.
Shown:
{"hour": 12, "minute": 2}
